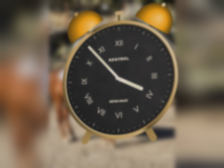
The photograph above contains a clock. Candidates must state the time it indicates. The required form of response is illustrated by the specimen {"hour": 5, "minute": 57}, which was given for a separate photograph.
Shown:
{"hour": 3, "minute": 53}
